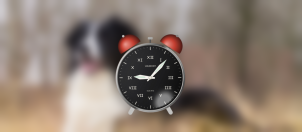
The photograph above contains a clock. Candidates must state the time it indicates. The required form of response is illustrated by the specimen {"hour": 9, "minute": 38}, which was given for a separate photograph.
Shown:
{"hour": 9, "minute": 7}
